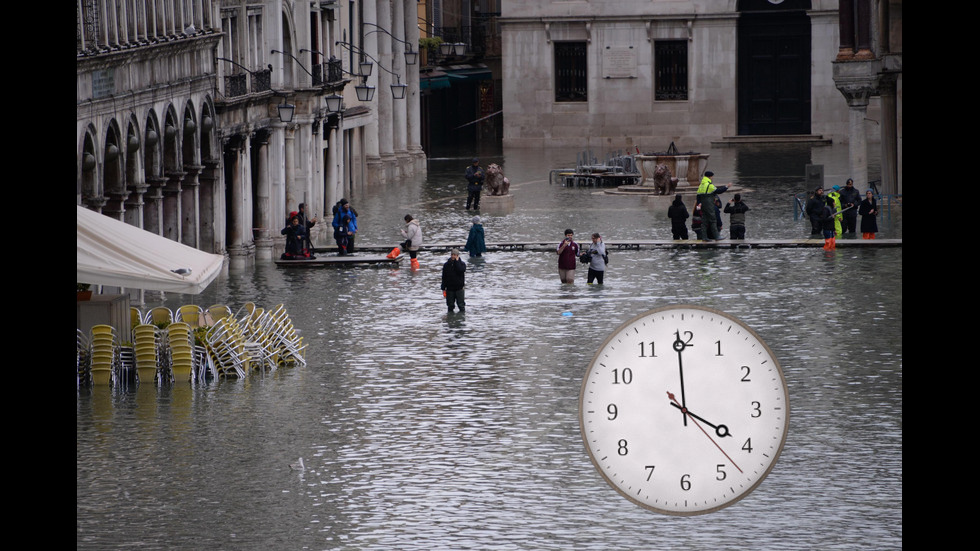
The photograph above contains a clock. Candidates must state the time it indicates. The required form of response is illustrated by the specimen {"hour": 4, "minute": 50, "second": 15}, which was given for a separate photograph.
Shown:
{"hour": 3, "minute": 59, "second": 23}
